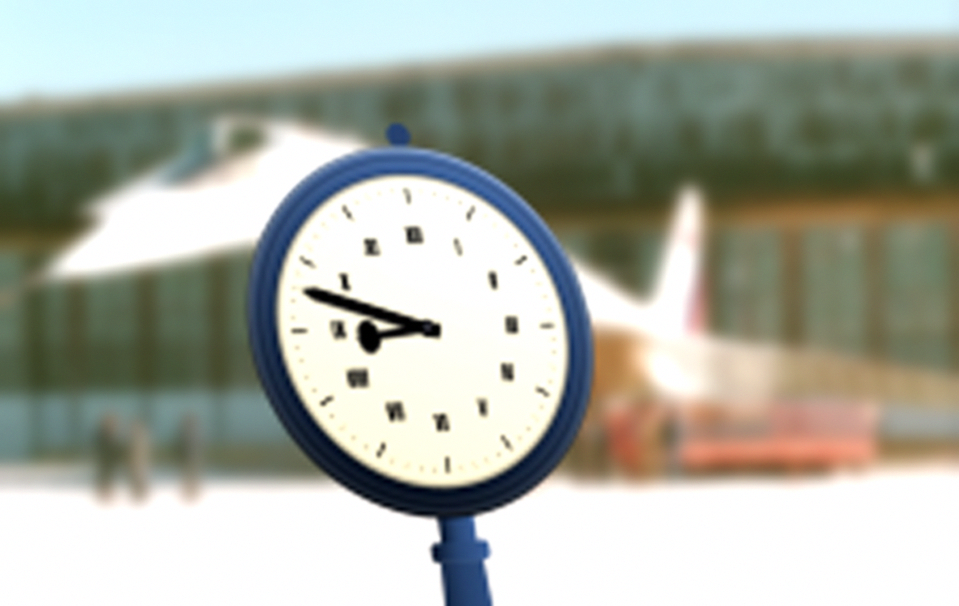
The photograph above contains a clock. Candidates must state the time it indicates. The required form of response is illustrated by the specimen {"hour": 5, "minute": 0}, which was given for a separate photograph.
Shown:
{"hour": 8, "minute": 48}
